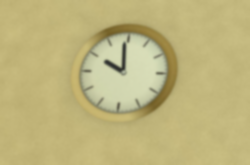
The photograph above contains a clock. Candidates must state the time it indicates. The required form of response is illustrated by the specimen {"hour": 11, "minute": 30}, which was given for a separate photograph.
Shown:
{"hour": 9, "minute": 59}
